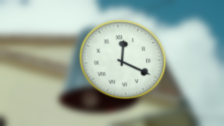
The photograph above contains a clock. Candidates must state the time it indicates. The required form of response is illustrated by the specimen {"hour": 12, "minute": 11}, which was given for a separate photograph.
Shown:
{"hour": 12, "minute": 20}
